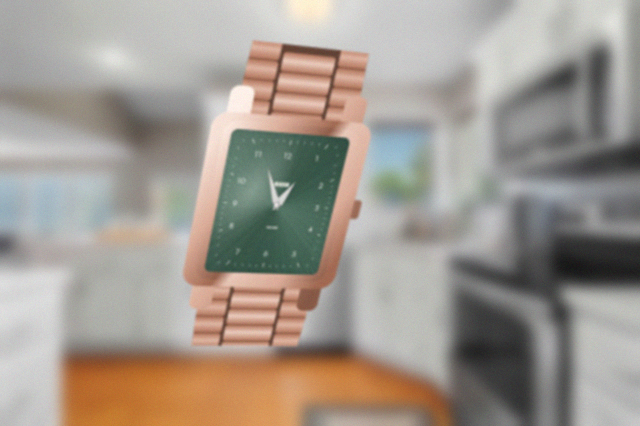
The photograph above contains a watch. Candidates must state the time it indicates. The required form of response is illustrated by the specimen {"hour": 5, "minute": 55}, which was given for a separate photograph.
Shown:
{"hour": 12, "minute": 56}
